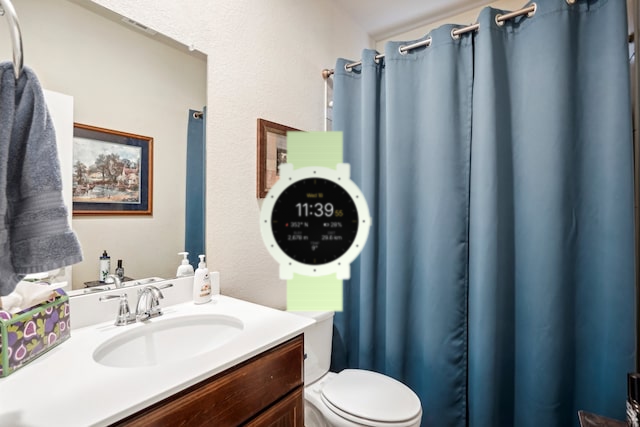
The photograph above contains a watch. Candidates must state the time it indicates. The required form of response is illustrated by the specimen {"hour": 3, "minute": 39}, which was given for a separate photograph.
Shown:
{"hour": 11, "minute": 39}
